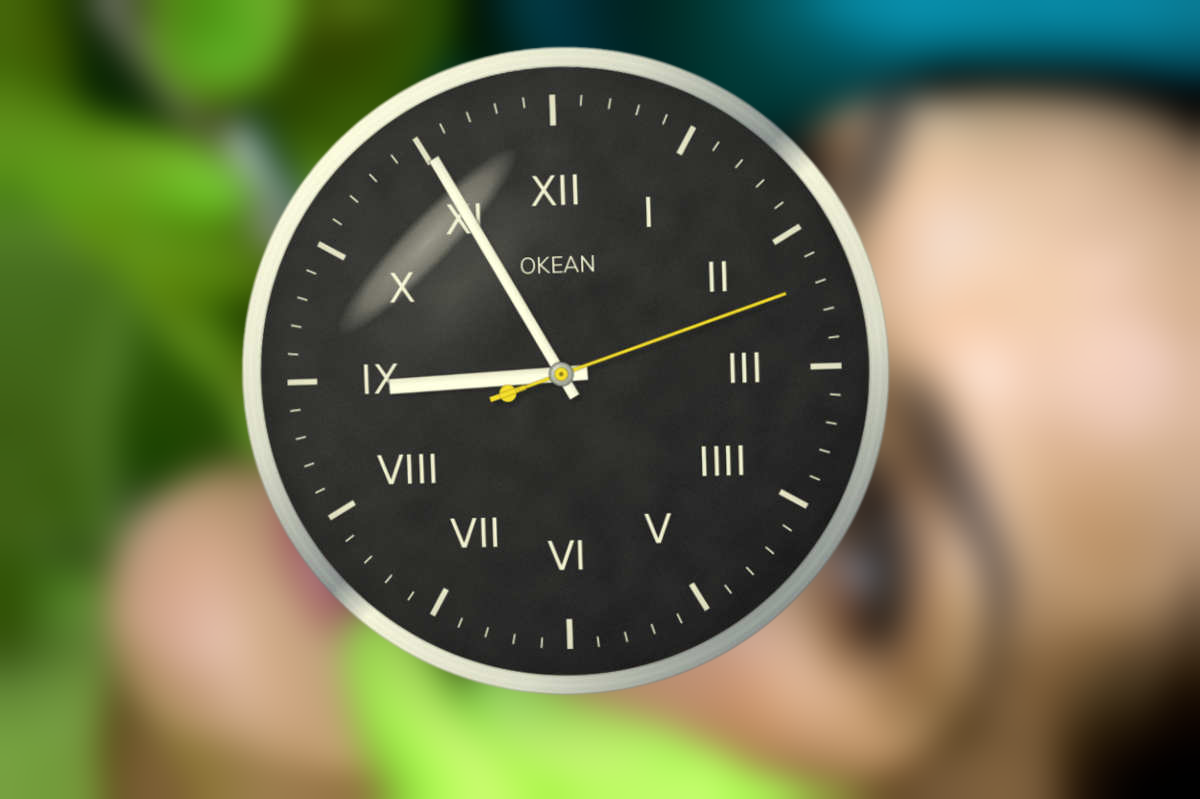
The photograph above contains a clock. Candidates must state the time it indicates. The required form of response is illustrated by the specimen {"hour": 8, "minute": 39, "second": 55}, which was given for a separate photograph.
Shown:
{"hour": 8, "minute": 55, "second": 12}
